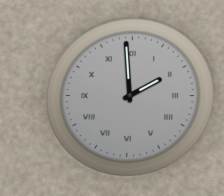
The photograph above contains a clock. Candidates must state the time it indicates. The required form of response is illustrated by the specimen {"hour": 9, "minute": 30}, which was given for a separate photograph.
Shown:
{"hour": 1, "minute": 59}
